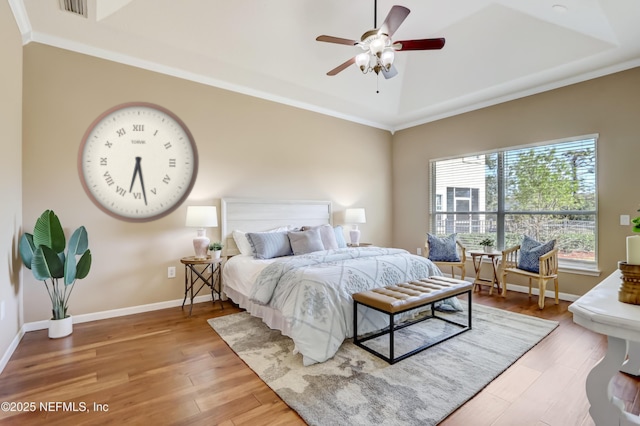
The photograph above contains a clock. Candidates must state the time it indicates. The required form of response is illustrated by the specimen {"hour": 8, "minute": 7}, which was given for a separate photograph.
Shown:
{"hour": 6, "minute": 28}
